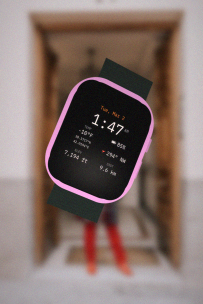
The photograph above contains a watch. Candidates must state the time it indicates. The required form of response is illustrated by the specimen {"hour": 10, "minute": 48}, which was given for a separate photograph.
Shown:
{"hour": 1, "minute": 47}
